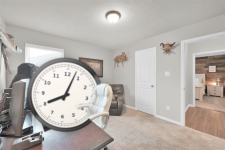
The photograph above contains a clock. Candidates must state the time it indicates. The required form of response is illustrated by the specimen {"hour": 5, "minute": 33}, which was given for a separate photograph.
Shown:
{"hour": 8, "minute": 3}
